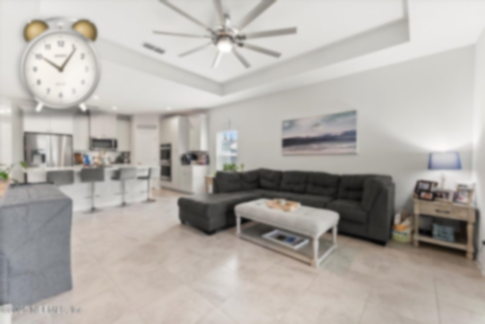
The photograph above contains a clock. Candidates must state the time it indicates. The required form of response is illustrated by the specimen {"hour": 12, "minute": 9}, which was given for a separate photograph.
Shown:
{"hour": 10, "minute": 6}
